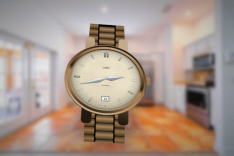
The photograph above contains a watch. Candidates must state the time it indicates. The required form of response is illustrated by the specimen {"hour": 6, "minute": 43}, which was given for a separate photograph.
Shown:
{"hour": 2, "minute": 42}
